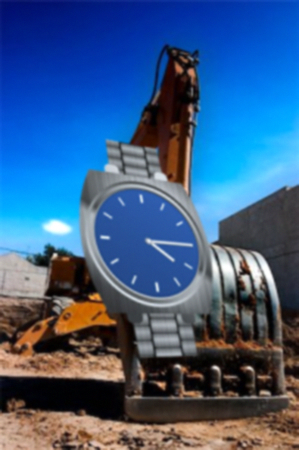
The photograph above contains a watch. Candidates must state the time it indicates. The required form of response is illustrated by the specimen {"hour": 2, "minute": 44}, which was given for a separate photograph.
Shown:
{"hour": 4, "minute": 15}
